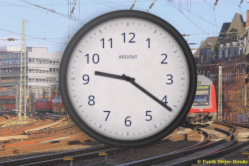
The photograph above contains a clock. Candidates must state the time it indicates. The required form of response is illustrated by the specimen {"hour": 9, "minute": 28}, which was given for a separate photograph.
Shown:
{"hour": 9, "minute": 21}
